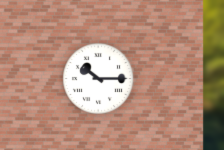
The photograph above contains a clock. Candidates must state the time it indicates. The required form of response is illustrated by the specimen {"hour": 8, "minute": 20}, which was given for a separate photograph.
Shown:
{"hour": 10, "minute": 15}
